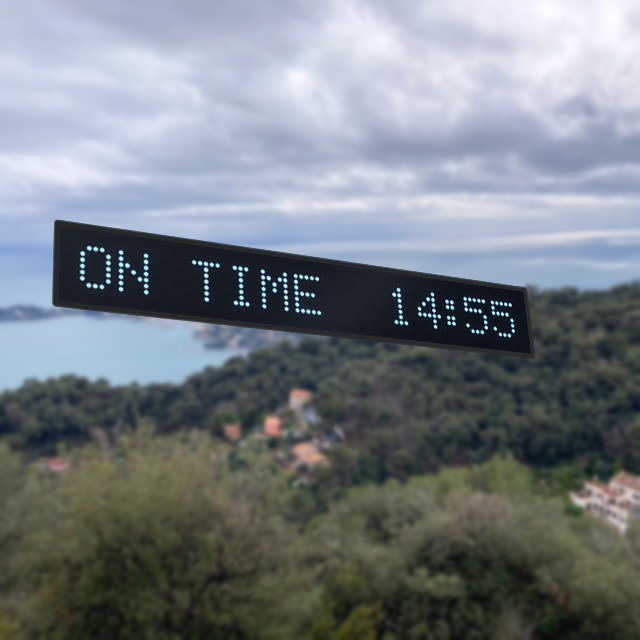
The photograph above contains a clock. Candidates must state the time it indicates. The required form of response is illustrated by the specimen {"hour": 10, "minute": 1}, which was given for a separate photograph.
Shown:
{"hour": 14, "minute": 55}
